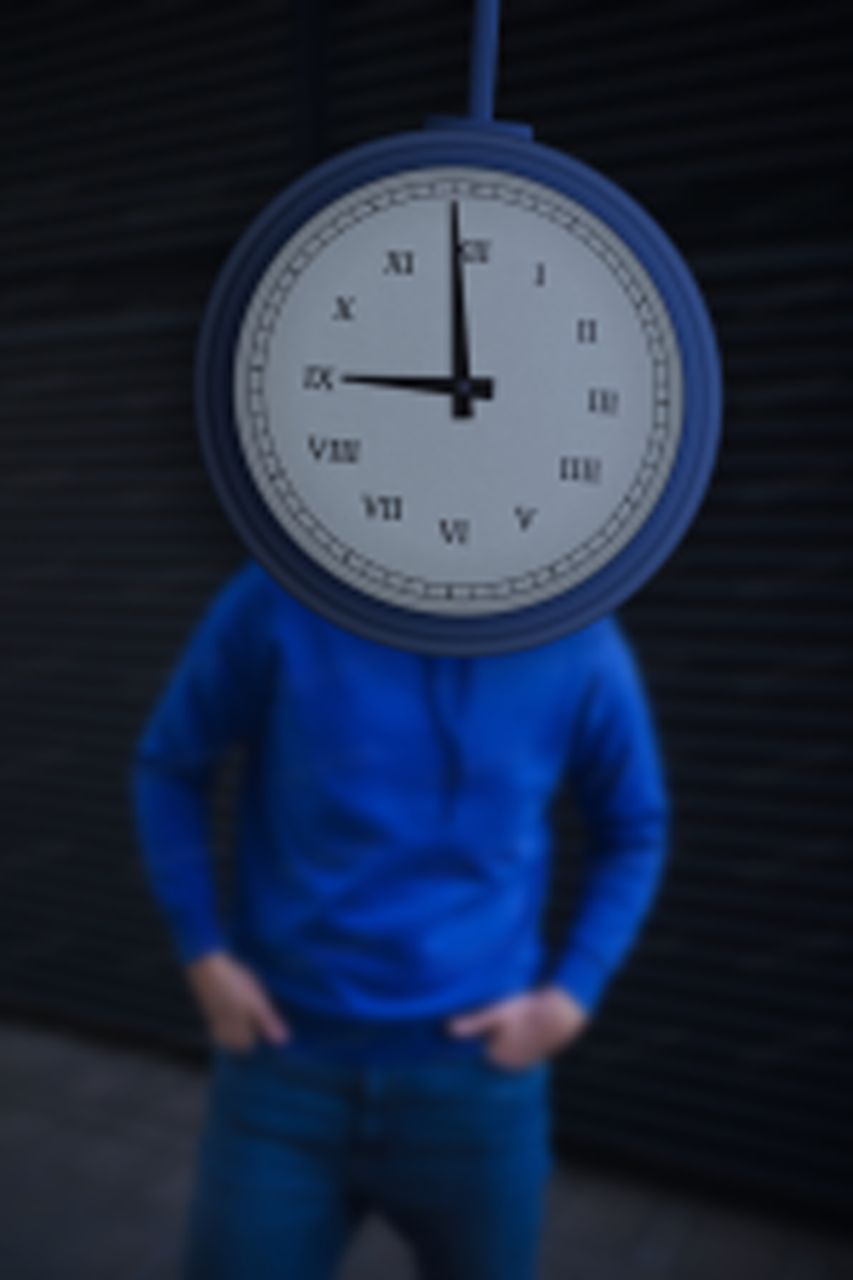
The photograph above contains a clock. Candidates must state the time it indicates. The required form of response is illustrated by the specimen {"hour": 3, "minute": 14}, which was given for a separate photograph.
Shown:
{"hour": 8, "minute": 59}
